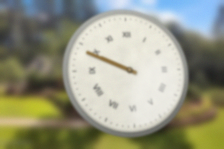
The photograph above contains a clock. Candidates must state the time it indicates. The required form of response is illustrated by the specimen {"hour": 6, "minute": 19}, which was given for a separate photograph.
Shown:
{"hour": 9, "minute": 49}
